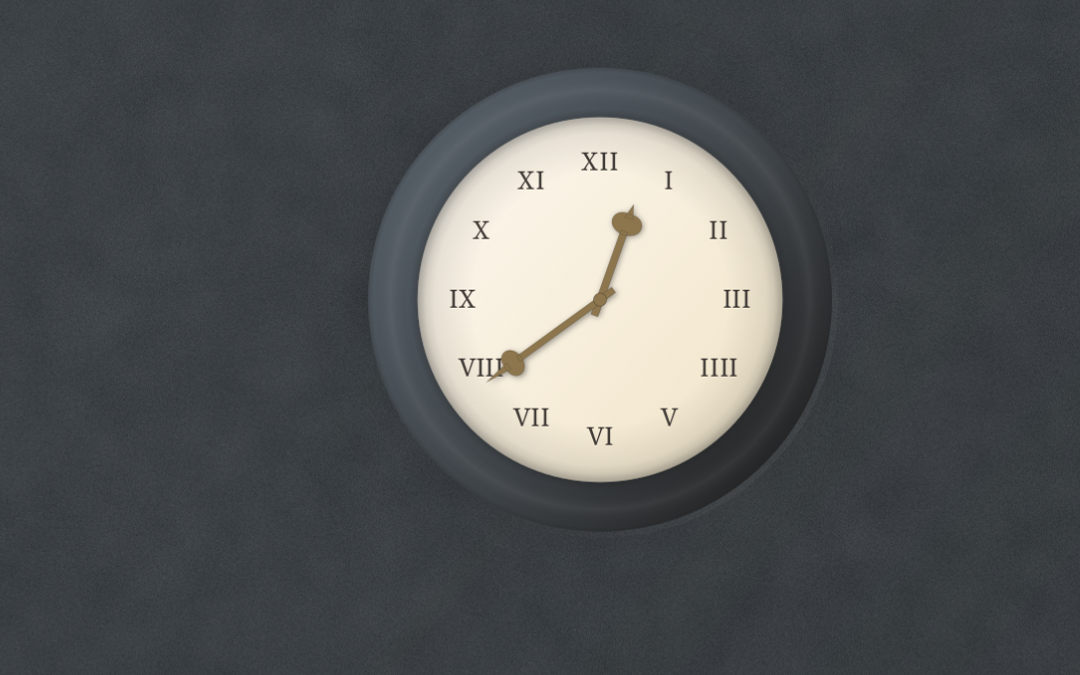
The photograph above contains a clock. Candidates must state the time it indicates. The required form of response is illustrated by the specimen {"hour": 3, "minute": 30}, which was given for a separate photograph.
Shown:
{"hour": 12, "minute": 39}
